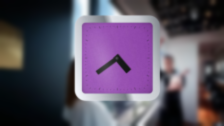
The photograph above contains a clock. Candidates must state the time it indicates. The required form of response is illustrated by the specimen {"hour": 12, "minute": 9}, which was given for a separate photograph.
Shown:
{"hour": 4, "minute": 39}
